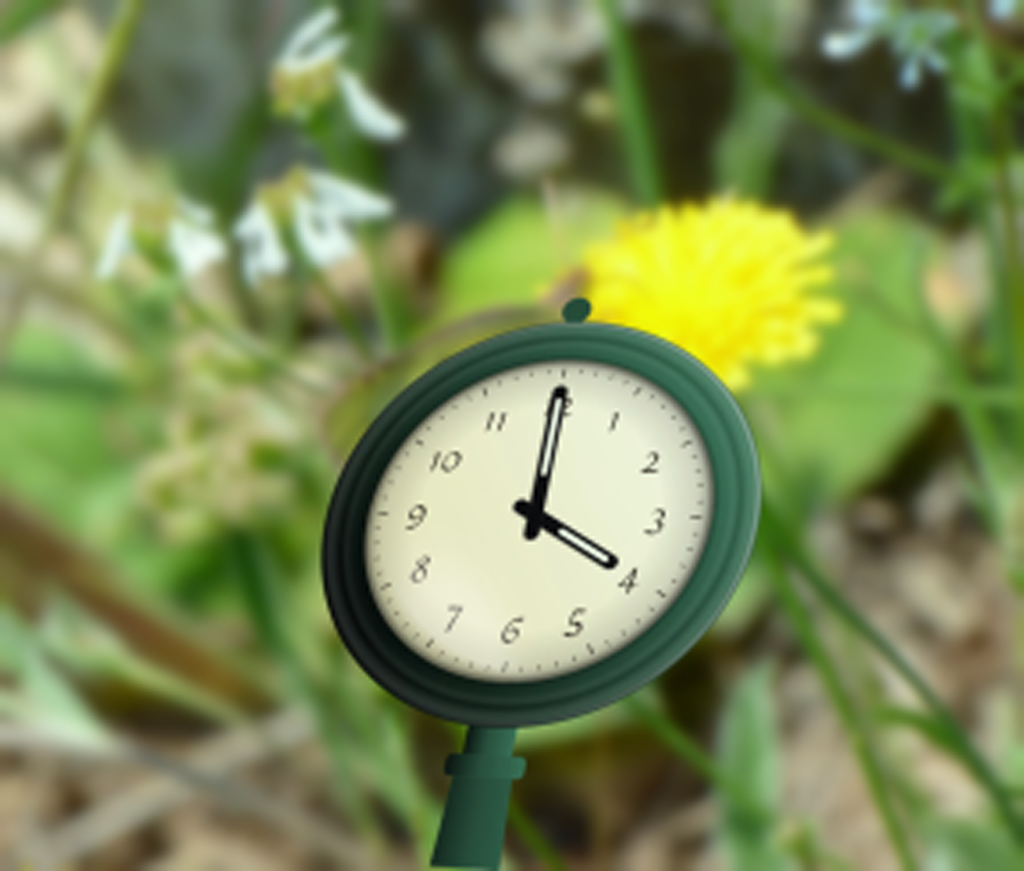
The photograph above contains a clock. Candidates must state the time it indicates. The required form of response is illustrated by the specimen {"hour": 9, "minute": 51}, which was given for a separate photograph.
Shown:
{"hour": 4, "minute": 0}
